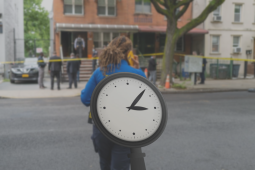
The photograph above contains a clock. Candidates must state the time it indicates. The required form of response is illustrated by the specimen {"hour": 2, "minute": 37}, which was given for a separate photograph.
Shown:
{"hour": 3, "minute": 7}
